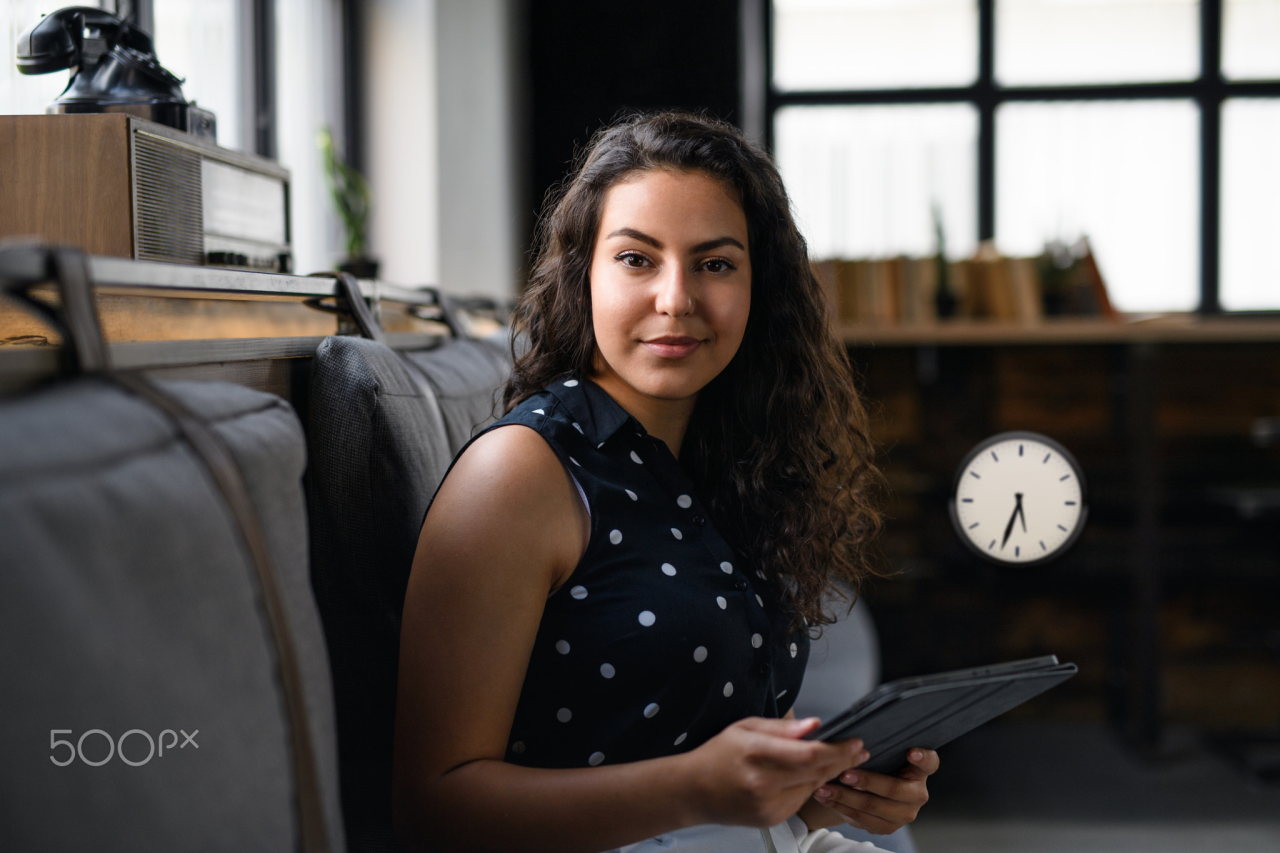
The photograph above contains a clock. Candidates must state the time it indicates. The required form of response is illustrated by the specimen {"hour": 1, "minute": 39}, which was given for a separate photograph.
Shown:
{"hour": 5, "minute": 33}
